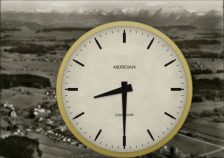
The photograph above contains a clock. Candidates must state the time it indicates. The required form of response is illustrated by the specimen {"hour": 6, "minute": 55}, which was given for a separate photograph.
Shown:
{"hour": 8, "minute": 30}
